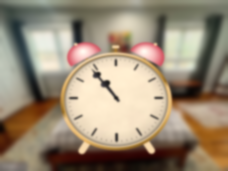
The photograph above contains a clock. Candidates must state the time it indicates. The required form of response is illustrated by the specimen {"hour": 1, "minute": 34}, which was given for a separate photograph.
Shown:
{"hour": 10, "minute": 54}
